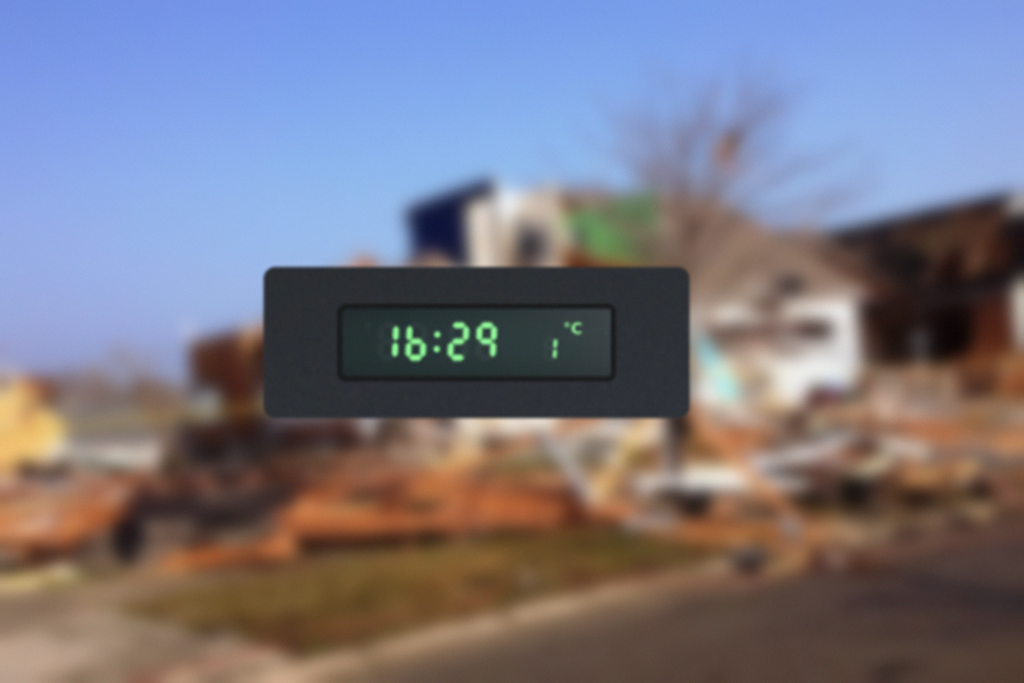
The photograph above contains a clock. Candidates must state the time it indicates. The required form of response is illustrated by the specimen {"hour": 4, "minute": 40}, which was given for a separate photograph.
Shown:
{"hour": 16, "minute": 29}
